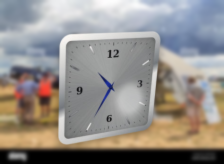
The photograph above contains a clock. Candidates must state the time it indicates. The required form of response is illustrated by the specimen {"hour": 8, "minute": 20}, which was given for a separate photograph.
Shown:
{"hour": 10, "minute": 35}
